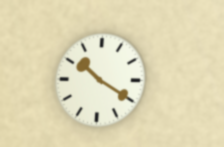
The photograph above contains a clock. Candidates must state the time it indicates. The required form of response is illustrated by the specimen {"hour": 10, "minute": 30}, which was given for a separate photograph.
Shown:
{"hour": 10, "minute": 20}
